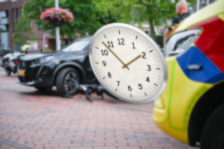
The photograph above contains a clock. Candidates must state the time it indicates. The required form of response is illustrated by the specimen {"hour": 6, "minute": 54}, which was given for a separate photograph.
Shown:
{"hour": 1, "minute": 53}
